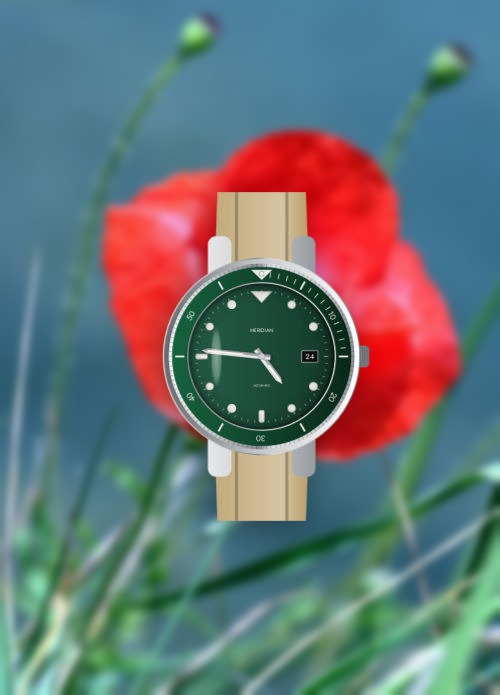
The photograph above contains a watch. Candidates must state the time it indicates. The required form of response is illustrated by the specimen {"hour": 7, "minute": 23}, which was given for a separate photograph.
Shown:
{"hour": 4, "minute": 46}
